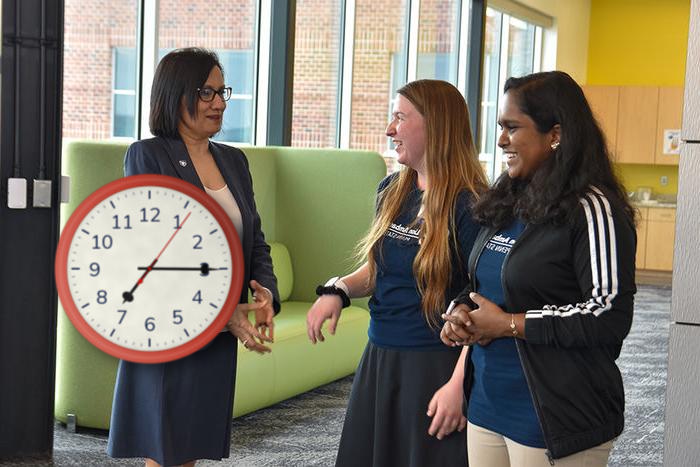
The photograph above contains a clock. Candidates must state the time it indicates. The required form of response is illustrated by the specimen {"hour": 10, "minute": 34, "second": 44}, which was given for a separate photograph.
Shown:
{"hour": 7, "minute": 15, "second": 6}
